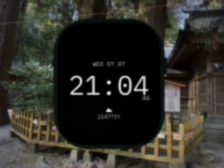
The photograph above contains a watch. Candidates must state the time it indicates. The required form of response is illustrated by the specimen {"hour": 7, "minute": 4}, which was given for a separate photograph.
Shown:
{"hour": 21, "minute": 4}
